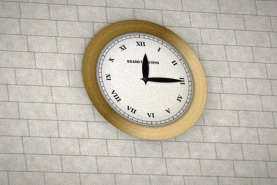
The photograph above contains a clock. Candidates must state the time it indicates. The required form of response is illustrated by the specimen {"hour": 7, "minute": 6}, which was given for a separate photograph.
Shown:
{"hour": 12, "minute": 15}
